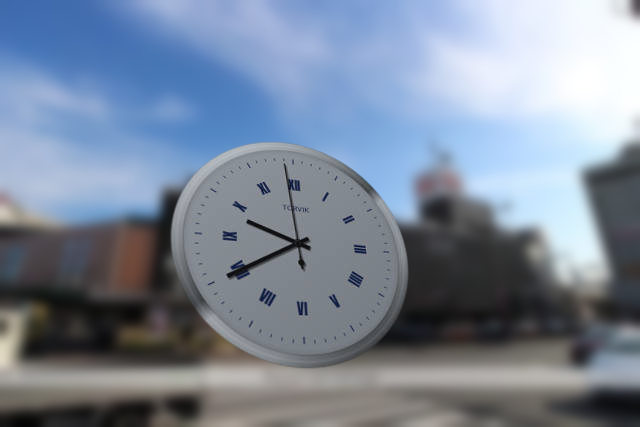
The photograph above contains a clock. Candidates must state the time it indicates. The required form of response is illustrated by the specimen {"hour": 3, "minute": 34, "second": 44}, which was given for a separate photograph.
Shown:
{"hour": 9, "minute": 39, "second": 59}
